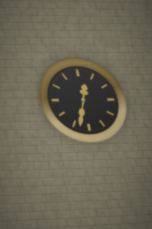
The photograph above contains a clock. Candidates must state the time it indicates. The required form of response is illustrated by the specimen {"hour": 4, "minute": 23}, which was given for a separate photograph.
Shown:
{"hour": 12, "minute": 33}
